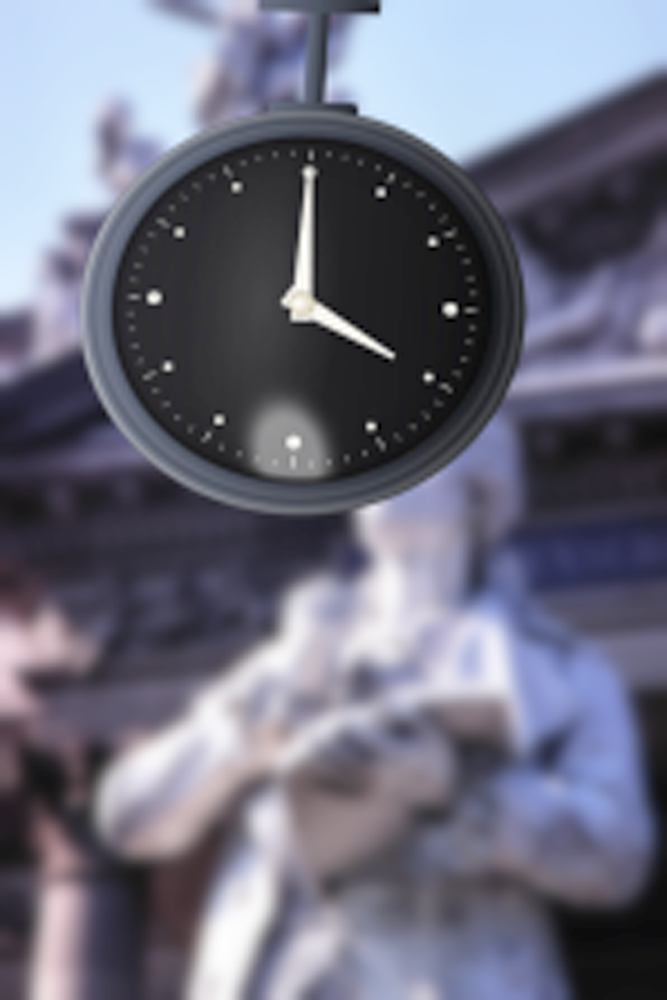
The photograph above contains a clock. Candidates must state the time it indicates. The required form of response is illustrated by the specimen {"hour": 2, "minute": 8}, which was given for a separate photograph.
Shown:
{"hour": 4, "minute": 0}
